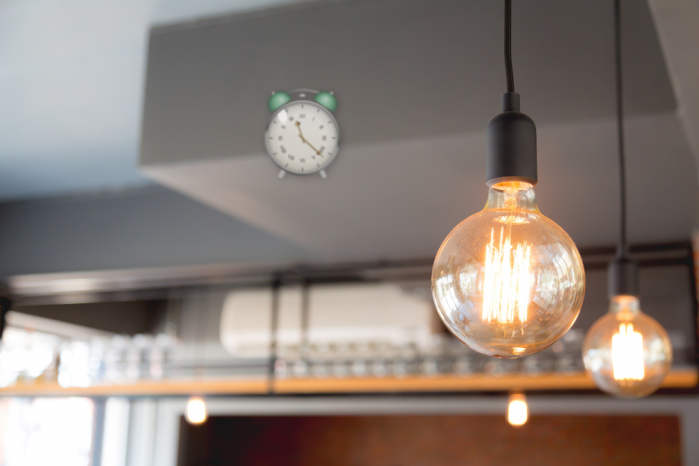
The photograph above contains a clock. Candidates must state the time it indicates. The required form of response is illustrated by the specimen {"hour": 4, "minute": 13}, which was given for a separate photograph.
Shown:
{"hour": 11, "minute": 22}
